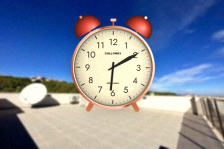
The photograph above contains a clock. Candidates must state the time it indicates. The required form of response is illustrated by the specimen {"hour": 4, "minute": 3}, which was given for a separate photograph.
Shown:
{"hour": 6, "minute": 10}
